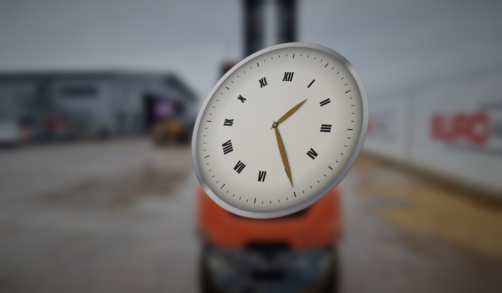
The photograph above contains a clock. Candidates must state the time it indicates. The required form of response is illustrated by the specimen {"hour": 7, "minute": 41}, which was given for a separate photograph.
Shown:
{"hour": 1, "minute": 25}
